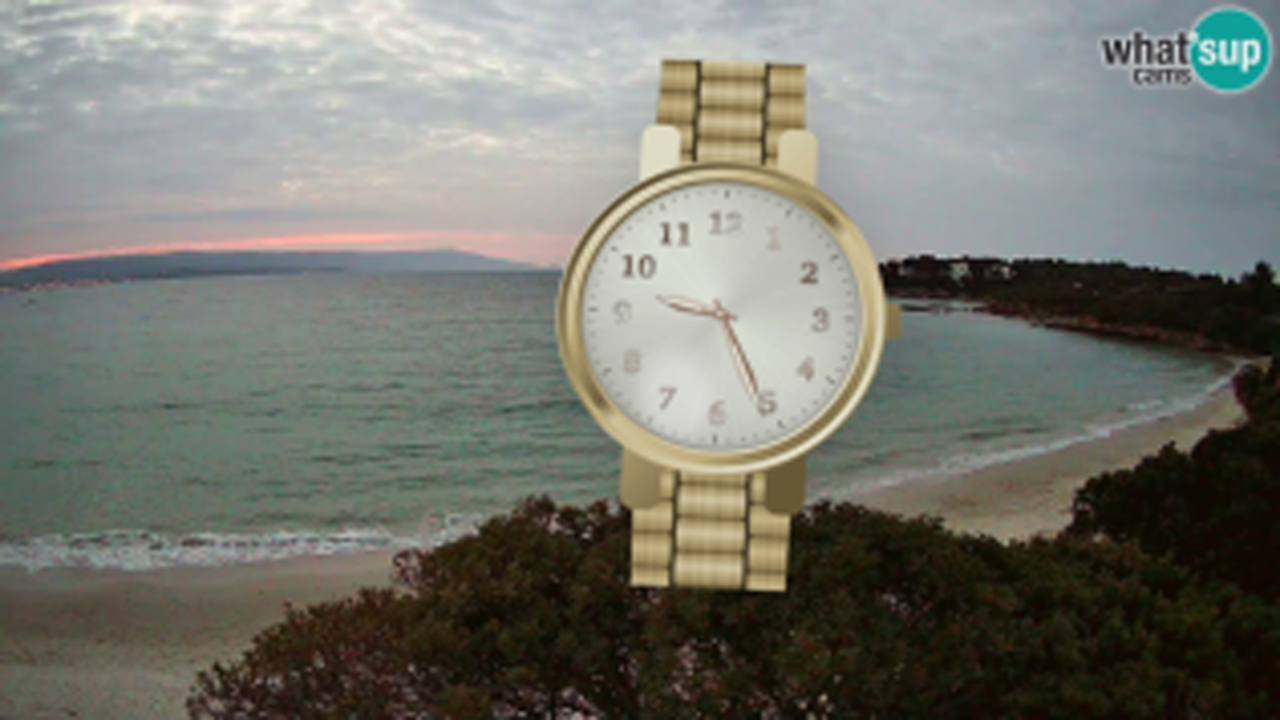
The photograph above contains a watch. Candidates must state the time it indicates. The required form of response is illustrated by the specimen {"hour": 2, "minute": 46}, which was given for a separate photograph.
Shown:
{"hour": 9, "minute": 26}
